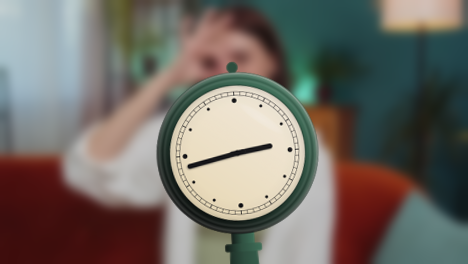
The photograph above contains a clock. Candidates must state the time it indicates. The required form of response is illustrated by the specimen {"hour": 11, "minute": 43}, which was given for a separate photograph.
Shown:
{"hour": 2, "minute": 43}
